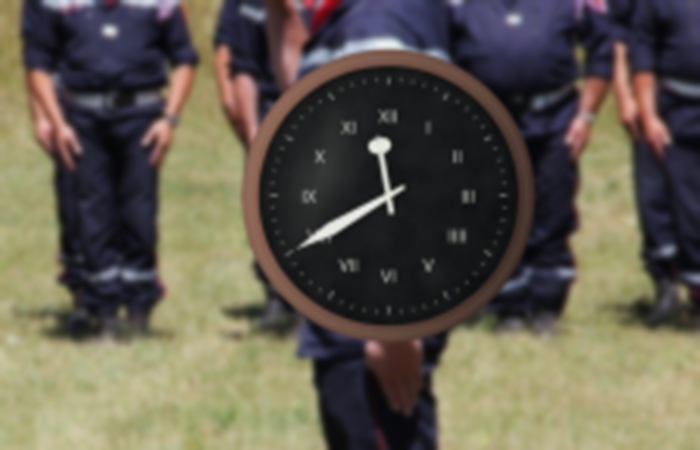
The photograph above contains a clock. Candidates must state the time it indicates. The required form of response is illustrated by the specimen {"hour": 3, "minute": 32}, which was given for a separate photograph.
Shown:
{"hour": 11, "minute": 40}
